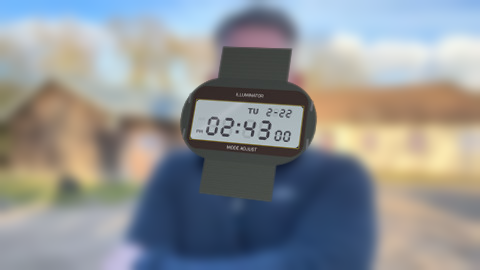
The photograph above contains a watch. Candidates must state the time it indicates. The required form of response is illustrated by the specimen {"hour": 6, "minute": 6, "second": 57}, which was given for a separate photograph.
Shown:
{"hour": 2, "minute": 43, "second": 0}
